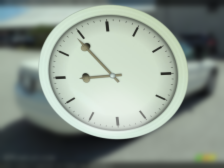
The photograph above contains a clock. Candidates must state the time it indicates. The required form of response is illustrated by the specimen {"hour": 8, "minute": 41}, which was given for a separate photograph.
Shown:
{"hour": 8, "minute": 54}
